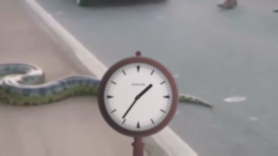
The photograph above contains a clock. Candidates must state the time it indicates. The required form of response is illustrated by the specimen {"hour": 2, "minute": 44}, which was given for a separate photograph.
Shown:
{"hour": 1, "minute": 36}
